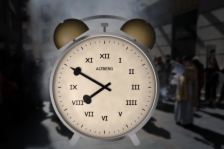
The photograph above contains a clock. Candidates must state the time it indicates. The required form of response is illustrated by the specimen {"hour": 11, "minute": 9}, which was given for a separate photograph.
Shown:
{"hour": 7, "minute": 50}
